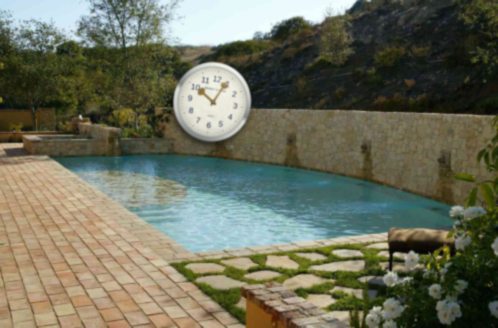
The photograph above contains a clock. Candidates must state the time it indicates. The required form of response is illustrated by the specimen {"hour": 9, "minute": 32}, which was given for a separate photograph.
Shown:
{"hour": 10, "minute": 4}
